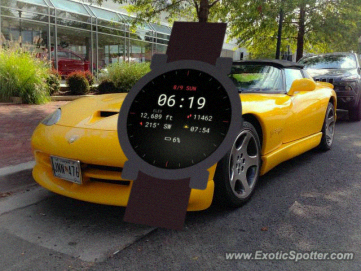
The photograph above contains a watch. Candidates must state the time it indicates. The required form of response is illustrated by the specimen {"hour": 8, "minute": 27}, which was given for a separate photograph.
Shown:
{"hour": 6, "minute": 19}
